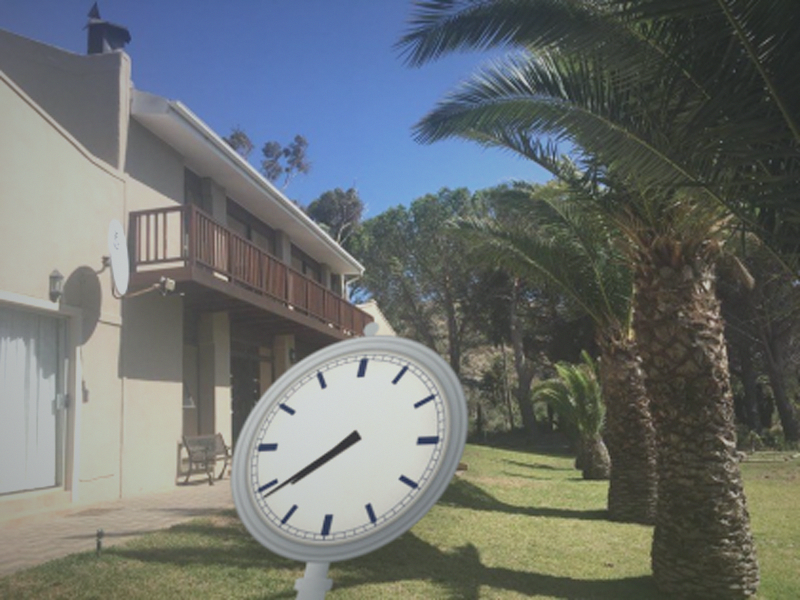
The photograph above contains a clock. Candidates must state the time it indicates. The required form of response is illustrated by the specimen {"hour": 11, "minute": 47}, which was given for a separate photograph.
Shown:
{"hour": 7, "minute": 39}
